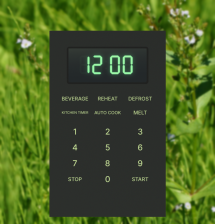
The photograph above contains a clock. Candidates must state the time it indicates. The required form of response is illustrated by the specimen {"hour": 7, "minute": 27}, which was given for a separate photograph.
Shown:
{"hour": 12, "minute": 0}
